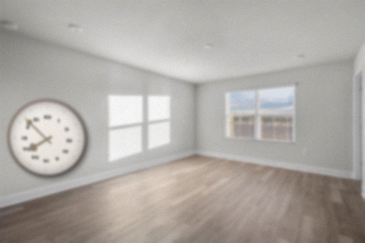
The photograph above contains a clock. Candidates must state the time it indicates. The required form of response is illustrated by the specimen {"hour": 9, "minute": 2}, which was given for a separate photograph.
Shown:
{"hour": 7, "minute": 52}
